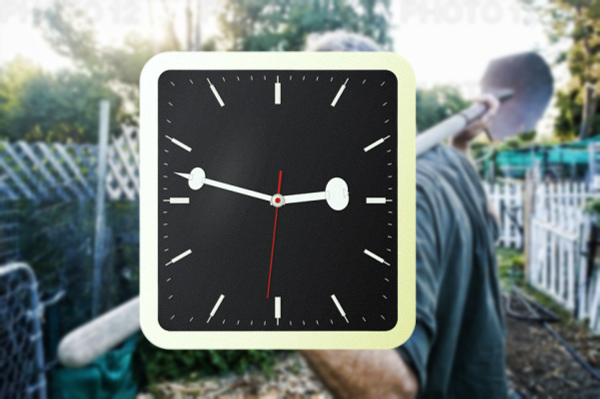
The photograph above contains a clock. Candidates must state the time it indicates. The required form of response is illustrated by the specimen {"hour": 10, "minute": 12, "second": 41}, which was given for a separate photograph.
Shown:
{"hour": 2, "minute": 47, "second": 31}
